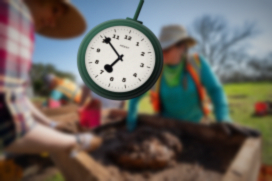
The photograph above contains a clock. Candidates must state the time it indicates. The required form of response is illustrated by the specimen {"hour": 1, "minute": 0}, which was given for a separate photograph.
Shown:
{"hour": 6, "minute": 51}
